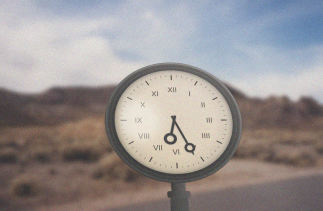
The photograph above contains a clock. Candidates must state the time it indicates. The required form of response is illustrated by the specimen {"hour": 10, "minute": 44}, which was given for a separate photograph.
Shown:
{"hour": 6, "minute": 26}
